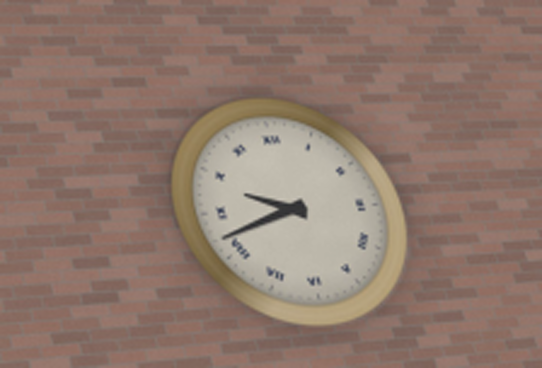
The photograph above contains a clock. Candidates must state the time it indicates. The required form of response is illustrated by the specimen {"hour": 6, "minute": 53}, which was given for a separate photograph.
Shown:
{"hour": 9, "minute": 42}
